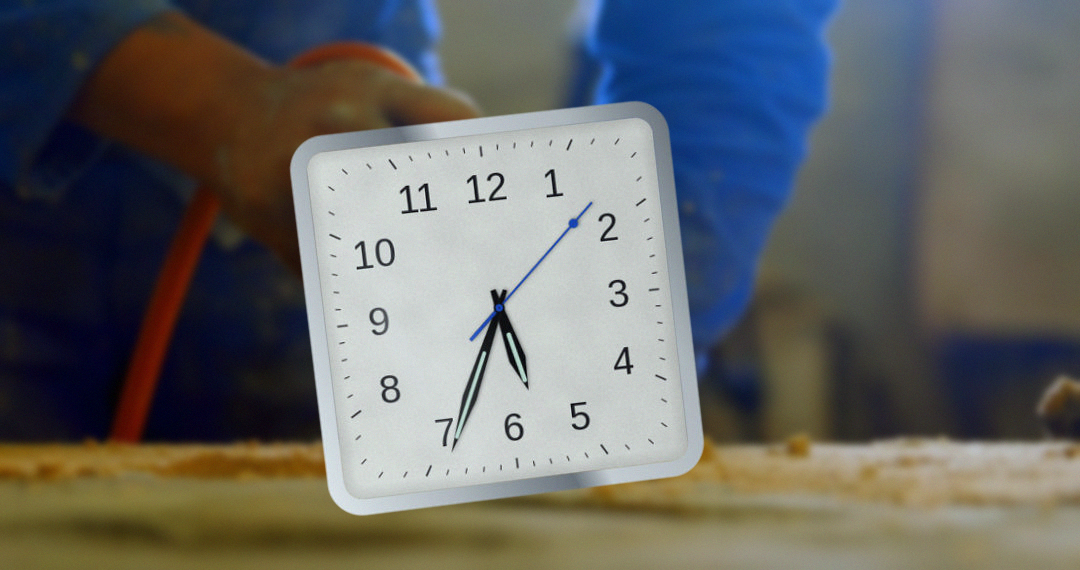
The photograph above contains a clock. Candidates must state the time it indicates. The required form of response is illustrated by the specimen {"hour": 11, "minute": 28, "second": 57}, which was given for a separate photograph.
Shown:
{"hour": 5, "minute": 34, "second": 8}
